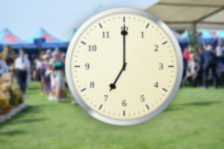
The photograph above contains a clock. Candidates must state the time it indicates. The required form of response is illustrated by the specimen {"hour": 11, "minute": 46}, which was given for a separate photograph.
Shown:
{"hour": 7, "minute": 0}
